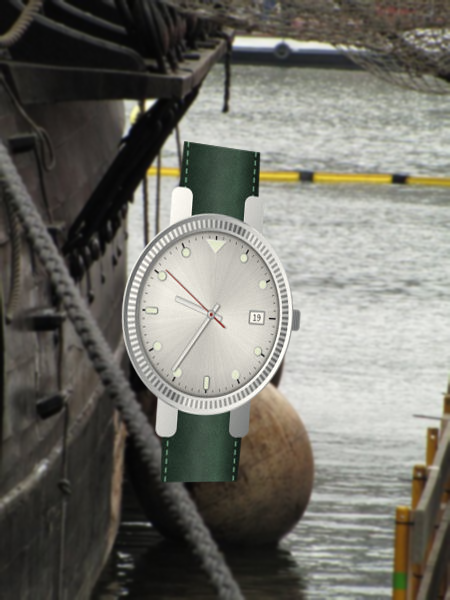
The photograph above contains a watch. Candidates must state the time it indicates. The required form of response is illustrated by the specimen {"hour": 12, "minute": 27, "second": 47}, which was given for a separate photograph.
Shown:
{"hour": 9, "minute": 35, "second": 51}
